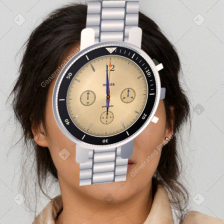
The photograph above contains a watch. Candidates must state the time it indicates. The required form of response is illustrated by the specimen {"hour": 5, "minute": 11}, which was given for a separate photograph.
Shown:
{"hour": 5, "minute": 59}
